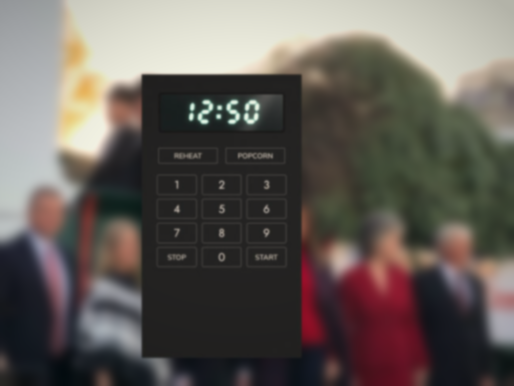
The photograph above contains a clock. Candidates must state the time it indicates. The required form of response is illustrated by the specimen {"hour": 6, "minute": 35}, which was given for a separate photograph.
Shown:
{"hour": 12, "minute": 50}
